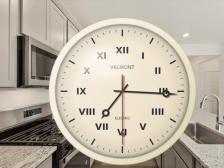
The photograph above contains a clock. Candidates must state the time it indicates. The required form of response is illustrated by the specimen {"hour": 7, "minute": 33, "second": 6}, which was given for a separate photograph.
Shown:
{"hour": 7, "minute": 15, "second": 30}
